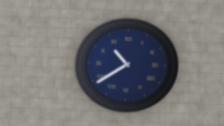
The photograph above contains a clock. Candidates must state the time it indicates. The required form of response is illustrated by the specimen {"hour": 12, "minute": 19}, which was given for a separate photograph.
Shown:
{"hour": 10, "minute": 39}
